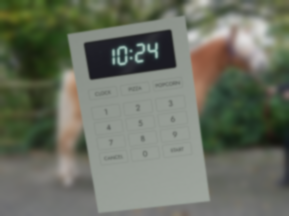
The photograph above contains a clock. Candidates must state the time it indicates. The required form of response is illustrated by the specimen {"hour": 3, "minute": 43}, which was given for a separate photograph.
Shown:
{"hour": 10, "minute": 24}
